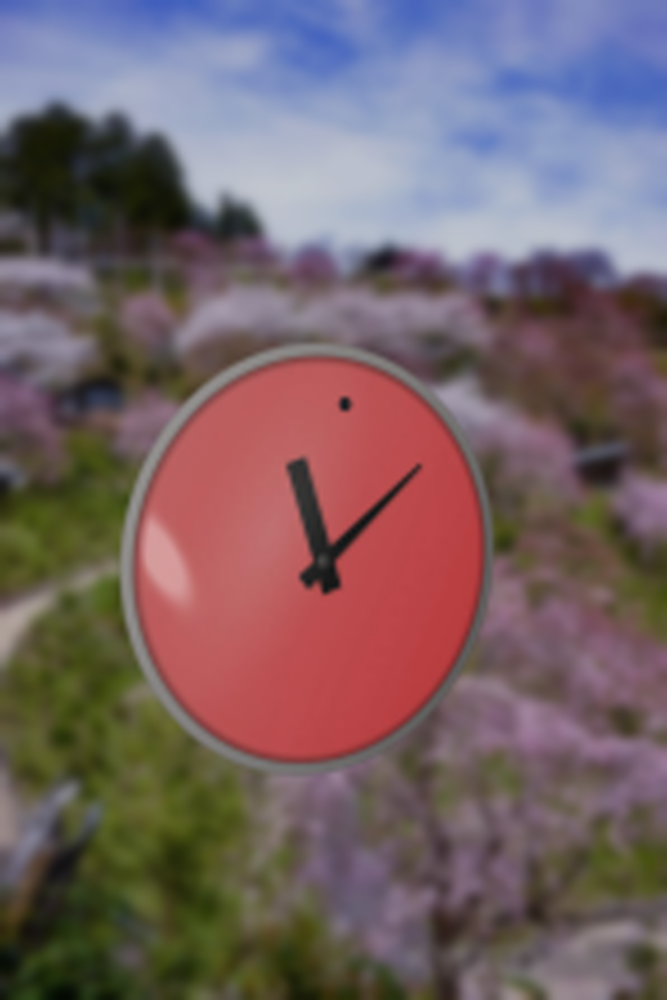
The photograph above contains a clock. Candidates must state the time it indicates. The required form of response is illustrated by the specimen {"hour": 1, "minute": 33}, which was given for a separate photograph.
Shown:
{"hour": 11, "minute": 7}
